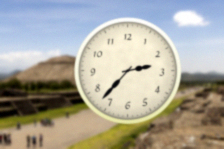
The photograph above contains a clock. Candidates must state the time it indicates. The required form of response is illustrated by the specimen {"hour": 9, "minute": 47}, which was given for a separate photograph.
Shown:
{"hour": 2, "minute": 37}
